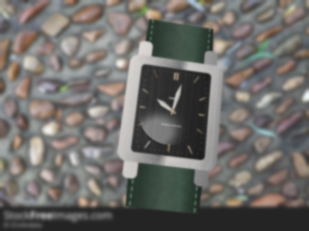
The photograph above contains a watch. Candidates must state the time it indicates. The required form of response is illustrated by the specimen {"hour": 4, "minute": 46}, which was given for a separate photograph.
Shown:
{"hour": 10, "minute": 2}
